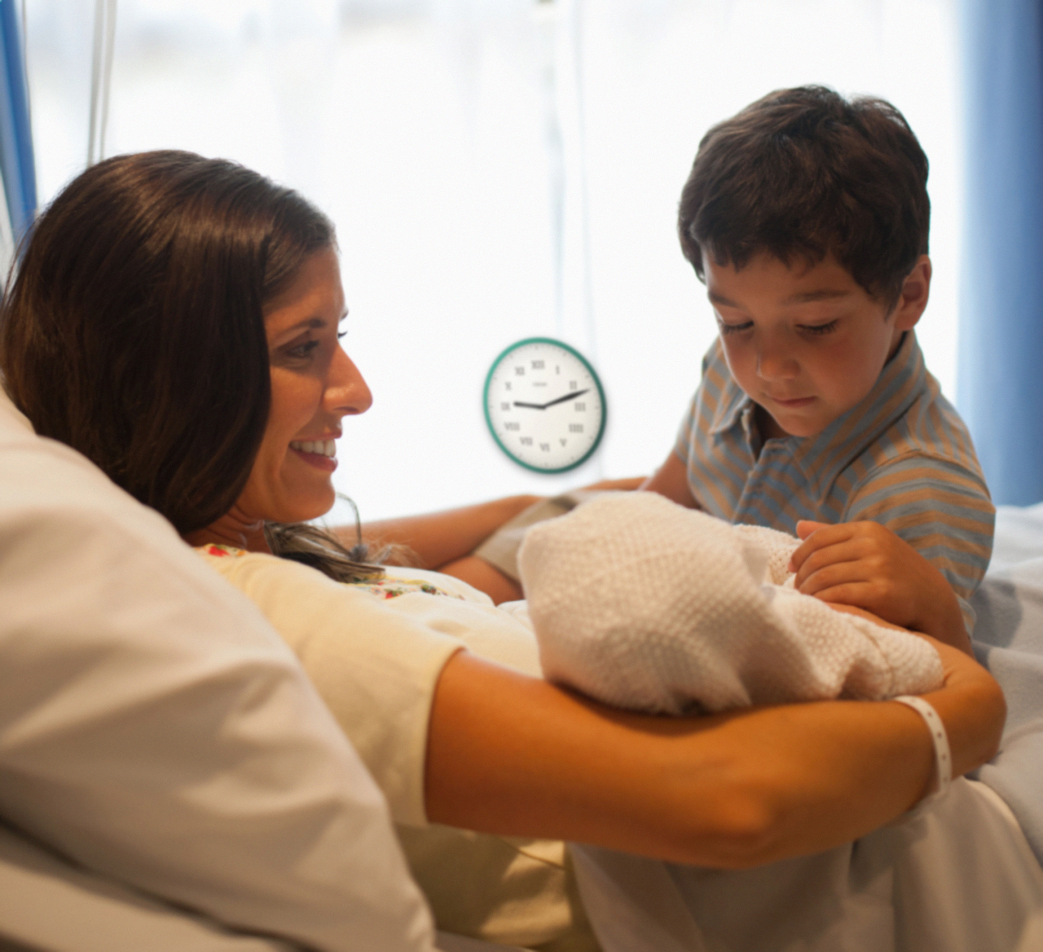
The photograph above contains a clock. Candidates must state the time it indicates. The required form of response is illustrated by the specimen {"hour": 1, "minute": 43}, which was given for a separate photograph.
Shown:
{"hour": 9, "minute": 12}
